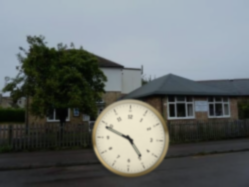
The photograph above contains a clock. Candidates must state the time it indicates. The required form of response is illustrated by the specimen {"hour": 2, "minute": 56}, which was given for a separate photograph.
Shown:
{"hour": 4, "minute": 49}
